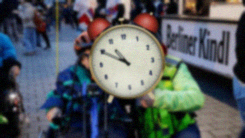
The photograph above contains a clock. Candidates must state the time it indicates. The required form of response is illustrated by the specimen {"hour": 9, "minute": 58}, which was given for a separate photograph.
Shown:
{"hour": 10, "minute": 50}
